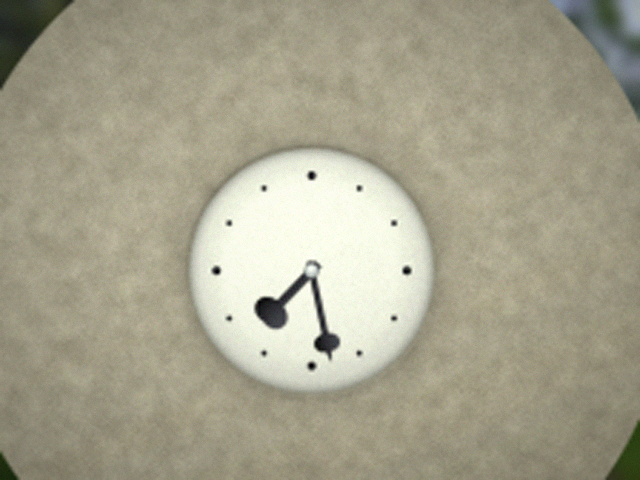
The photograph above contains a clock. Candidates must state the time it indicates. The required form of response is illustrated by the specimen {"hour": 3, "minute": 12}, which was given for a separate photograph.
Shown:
{"hour": 7, "minute": 28}
